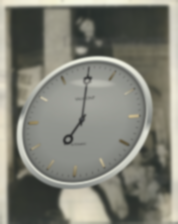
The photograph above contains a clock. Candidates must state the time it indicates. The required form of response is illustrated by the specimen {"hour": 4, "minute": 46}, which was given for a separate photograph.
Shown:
{"hour": 7, "minute": 0}
